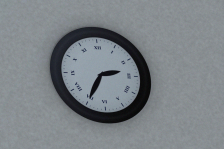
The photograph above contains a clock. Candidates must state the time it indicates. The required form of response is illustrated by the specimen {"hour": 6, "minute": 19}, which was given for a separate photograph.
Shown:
{"hour": 2, "minute": 35}
